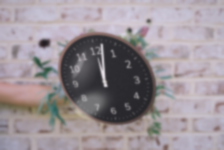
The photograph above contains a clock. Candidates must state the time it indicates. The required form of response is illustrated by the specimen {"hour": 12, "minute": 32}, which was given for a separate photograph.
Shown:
{"hour": 12, "minute": 2}
